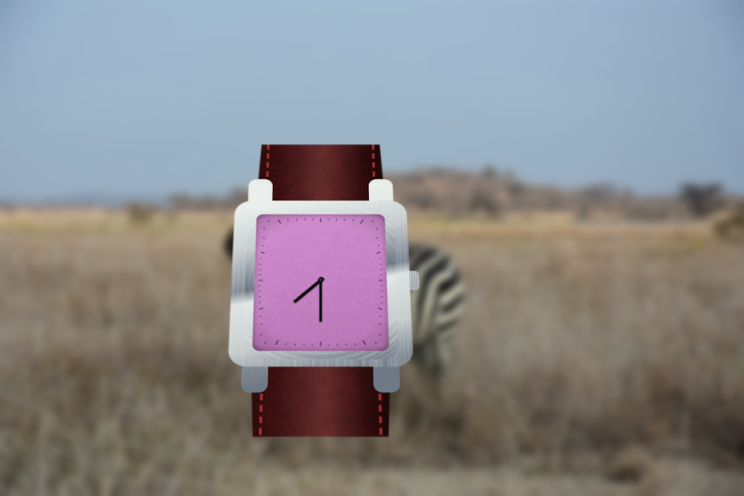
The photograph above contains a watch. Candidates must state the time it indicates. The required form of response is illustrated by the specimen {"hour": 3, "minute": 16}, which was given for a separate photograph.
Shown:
{"hour": 7, "minute": 30}
